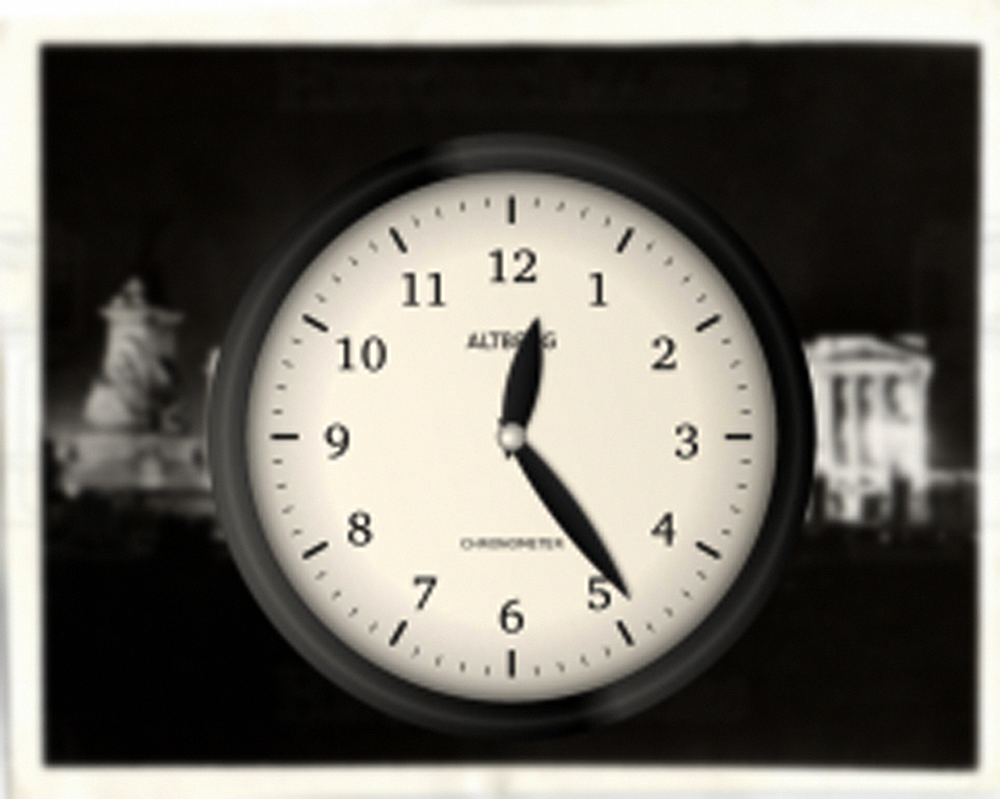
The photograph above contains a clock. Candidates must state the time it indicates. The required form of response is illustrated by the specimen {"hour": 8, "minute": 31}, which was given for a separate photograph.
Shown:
{"hour": 12, "minute": 24}
